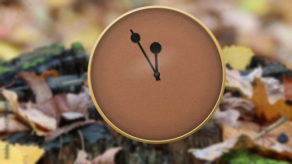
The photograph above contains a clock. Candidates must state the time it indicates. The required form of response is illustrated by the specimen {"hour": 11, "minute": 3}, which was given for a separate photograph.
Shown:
{"hour": 11, "minute": 55}
